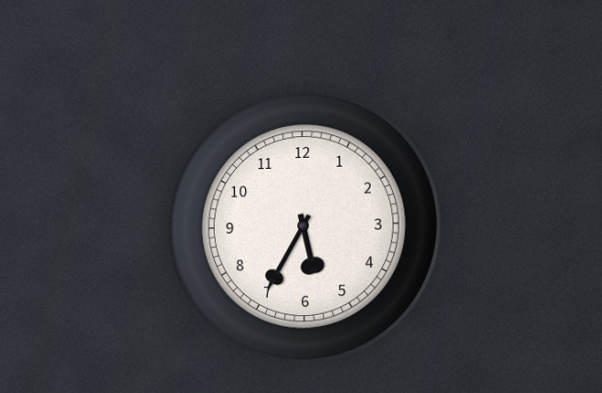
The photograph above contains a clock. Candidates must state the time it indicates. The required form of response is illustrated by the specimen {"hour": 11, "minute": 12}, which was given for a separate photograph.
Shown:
{"hour": 5, "minute": 35}
